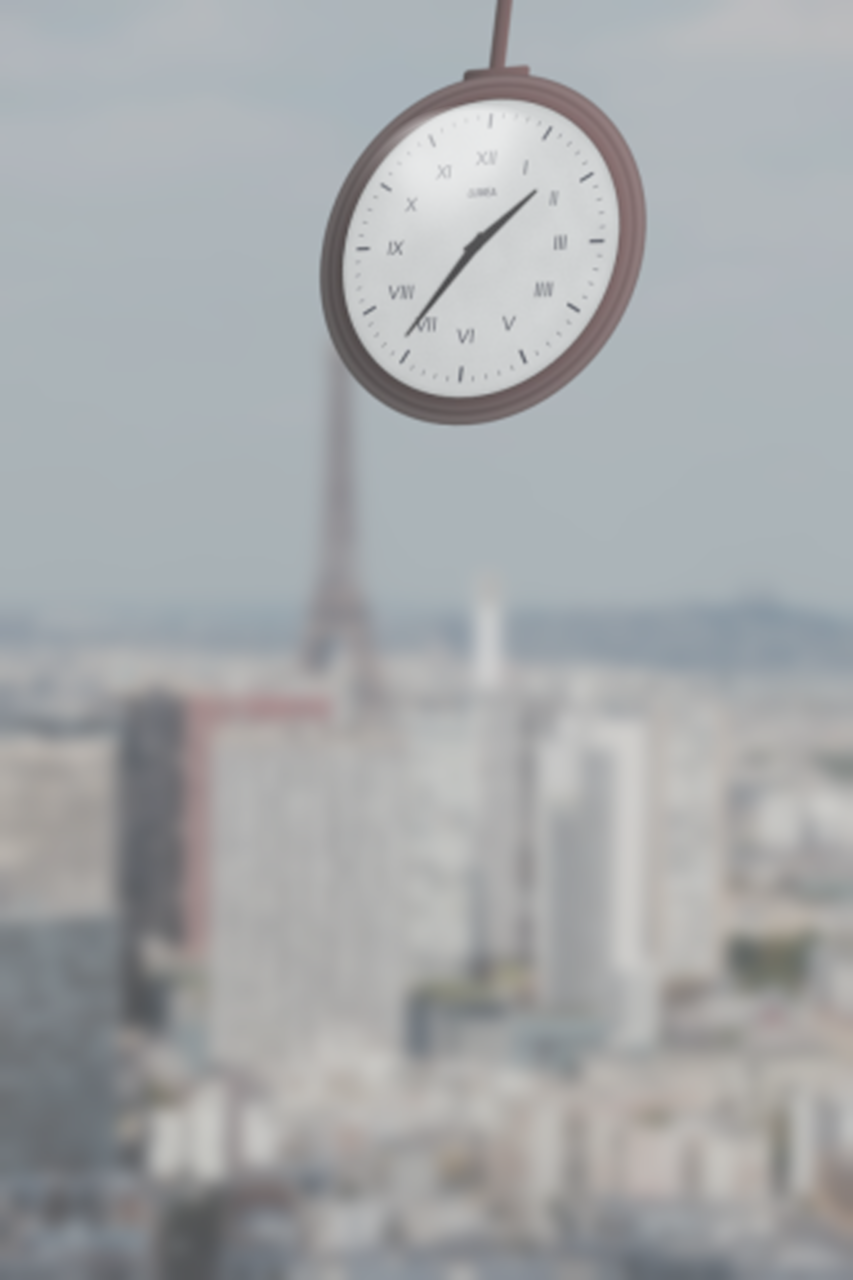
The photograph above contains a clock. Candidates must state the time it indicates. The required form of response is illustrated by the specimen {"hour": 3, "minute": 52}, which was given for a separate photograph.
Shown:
{"hour": 1, "minute": 36}
